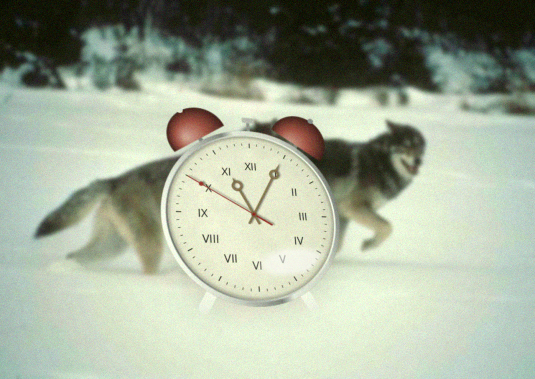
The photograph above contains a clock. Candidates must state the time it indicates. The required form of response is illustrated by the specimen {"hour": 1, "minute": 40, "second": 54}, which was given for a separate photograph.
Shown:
{"hour": 11, "minute": 4, "second": 50}
